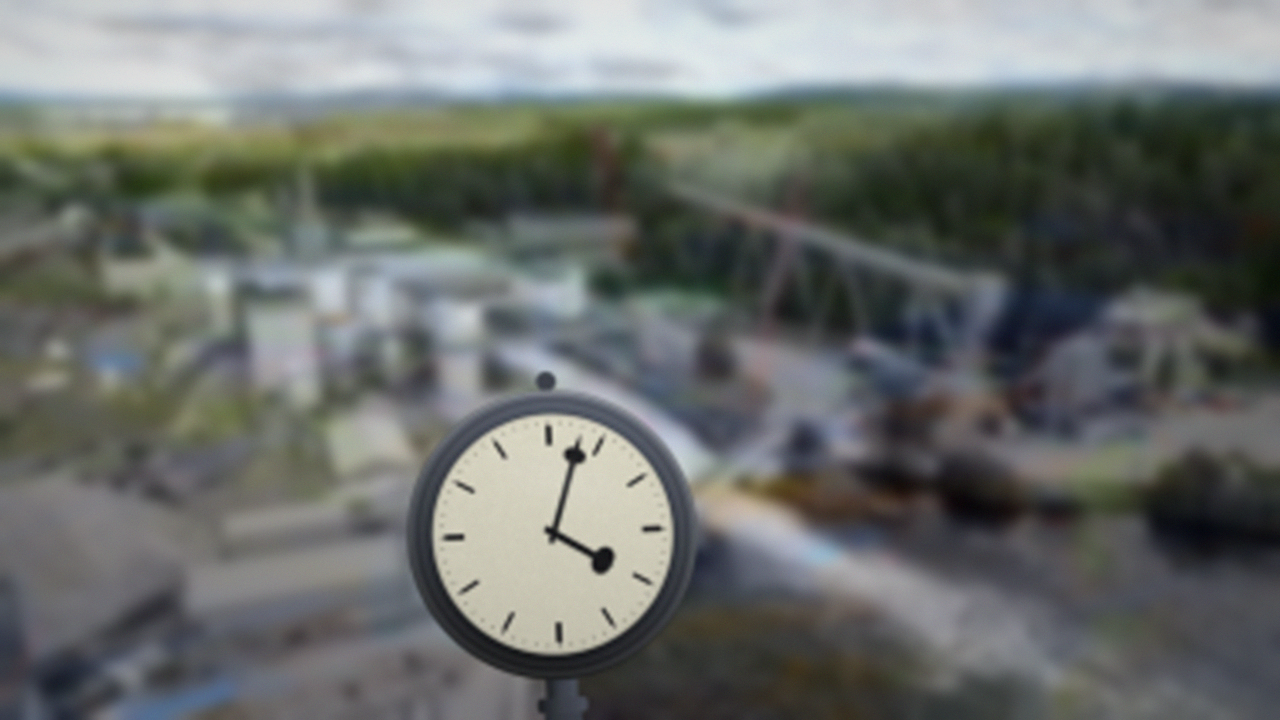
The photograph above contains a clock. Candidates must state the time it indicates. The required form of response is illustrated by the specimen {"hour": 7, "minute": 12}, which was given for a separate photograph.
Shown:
{"hour": 4, "minute": 3}
